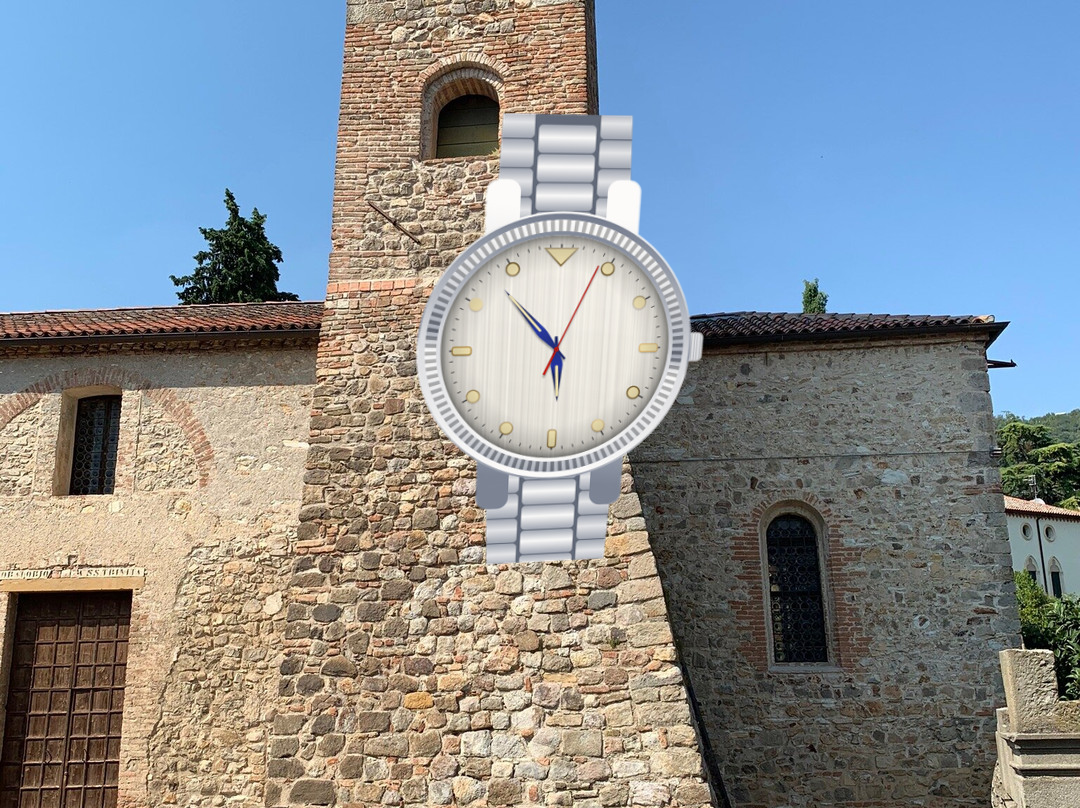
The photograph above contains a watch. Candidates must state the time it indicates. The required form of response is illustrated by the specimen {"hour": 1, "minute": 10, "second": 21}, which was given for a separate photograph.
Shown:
{"hour": 5, "minute": 53, "second": 4}
